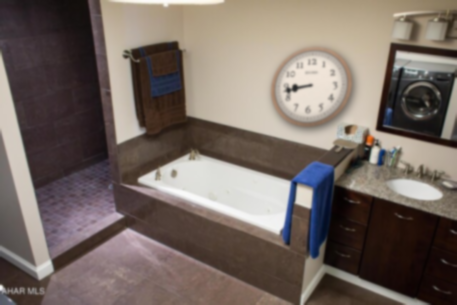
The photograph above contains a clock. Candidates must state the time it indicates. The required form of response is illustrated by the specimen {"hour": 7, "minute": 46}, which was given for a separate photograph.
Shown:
{"hour": 8, "minute": 43}
